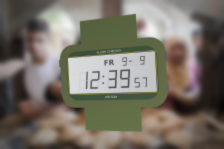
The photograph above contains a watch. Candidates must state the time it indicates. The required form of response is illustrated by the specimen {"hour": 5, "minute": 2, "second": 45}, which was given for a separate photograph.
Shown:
{"hour": 12, "minute": 39, "second": 57}
